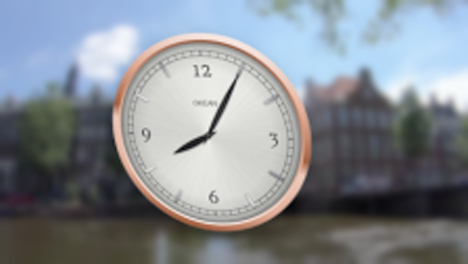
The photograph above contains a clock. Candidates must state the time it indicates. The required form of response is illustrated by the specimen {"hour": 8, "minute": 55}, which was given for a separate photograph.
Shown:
{"hour": 8, "minute": 5}
